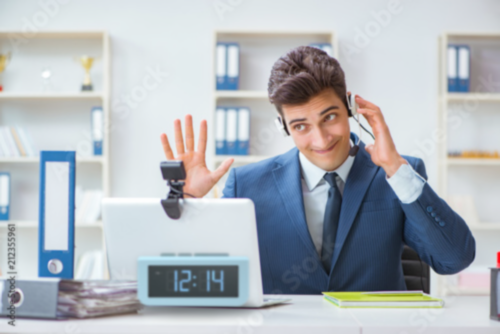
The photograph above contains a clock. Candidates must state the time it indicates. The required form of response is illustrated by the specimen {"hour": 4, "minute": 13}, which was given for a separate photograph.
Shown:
{"hour": 12, "minute": 14}
